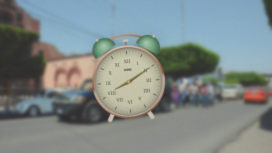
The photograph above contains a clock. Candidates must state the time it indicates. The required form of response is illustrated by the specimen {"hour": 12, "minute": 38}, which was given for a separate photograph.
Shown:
{"hour": 8, "minute": 10}
